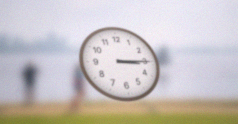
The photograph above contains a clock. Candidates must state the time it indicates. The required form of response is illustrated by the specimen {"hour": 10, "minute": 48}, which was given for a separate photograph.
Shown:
{"hour": 3, "minute": 15}
